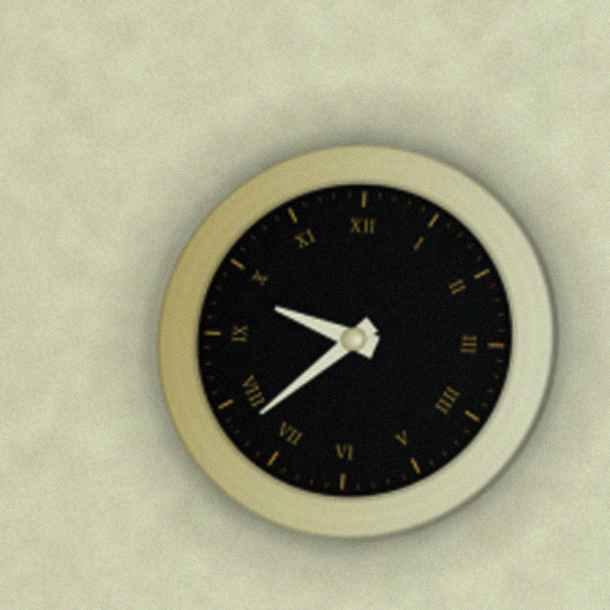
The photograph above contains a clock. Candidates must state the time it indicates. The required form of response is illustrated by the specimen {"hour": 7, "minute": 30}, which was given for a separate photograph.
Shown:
{"hour": 9, "minute": 38}
